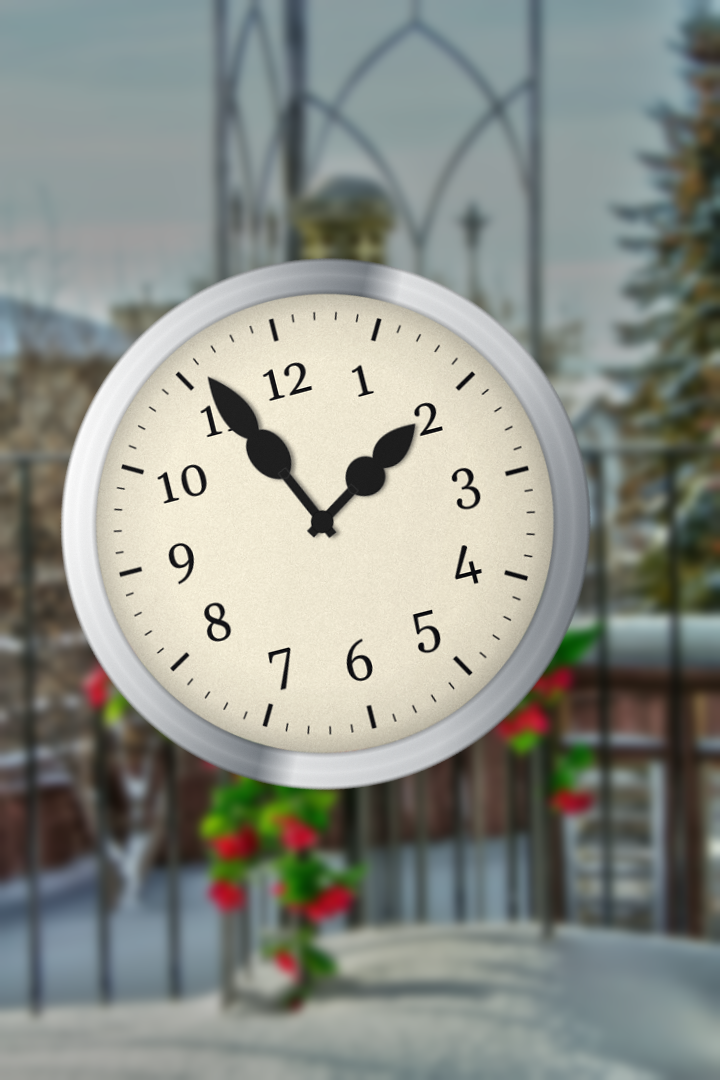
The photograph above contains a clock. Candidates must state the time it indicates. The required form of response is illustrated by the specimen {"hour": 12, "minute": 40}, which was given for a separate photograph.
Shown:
{"hour": 1, "minute": 56}
